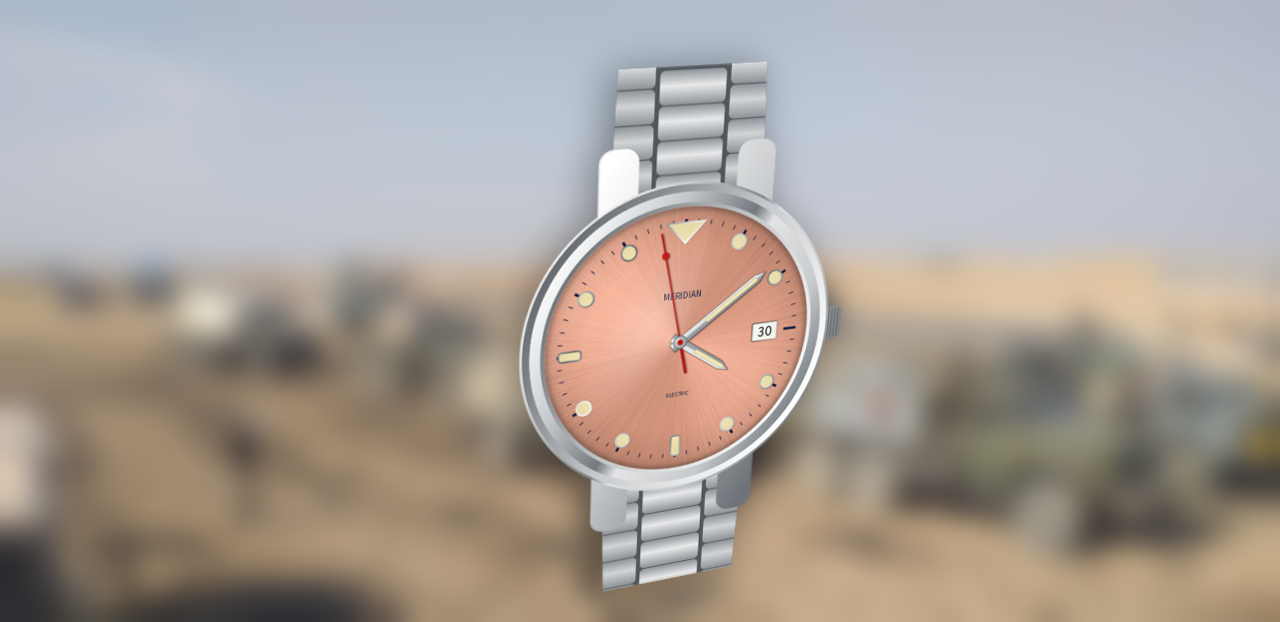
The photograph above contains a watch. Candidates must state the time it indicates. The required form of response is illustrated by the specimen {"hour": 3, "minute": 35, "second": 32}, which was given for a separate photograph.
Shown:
{"hour": 4, "minute": 8, "second": 58}
